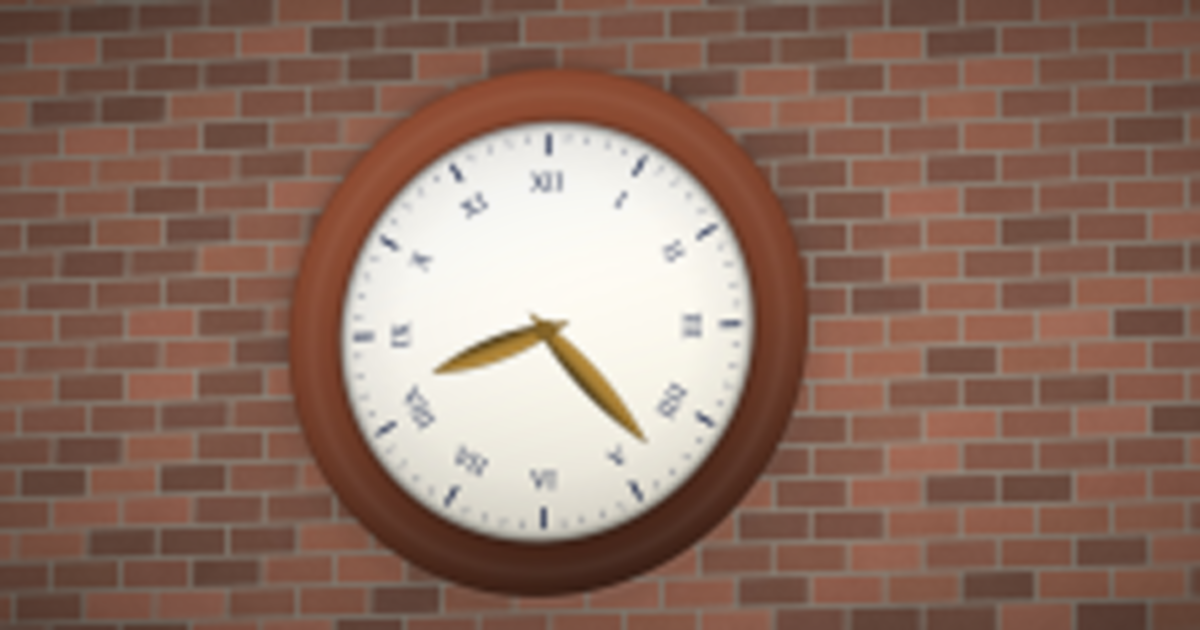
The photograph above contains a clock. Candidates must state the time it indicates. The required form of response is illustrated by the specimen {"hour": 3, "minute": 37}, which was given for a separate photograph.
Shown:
{"hour": 8, "minute": 23}
